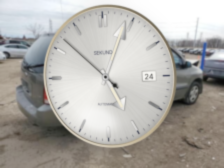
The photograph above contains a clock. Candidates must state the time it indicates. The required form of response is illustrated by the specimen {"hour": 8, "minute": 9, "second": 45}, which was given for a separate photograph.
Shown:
{"hour": 5, "minute": 3, "second": 52}
